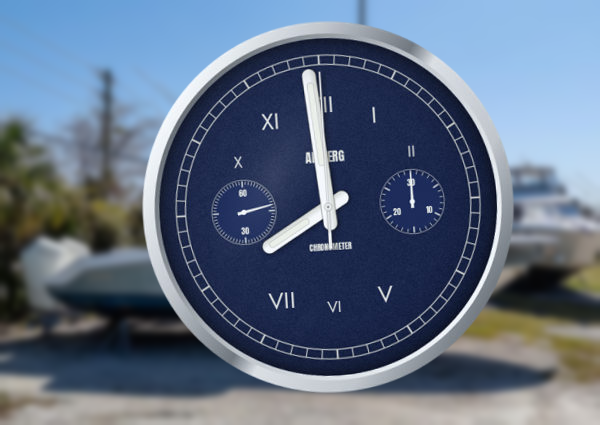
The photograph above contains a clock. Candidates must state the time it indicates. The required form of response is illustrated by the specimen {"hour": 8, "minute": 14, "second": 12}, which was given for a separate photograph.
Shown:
{"hour": 7, "minute": 59, "second": 13}
